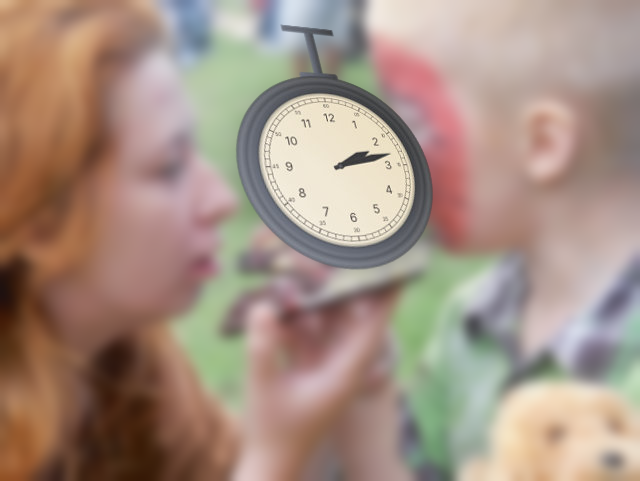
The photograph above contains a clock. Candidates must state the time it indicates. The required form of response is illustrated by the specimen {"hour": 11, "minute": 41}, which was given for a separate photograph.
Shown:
{"hour": 2, "minute": 13}
